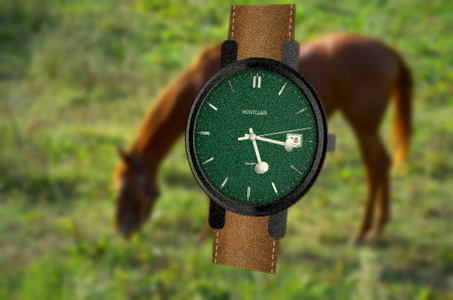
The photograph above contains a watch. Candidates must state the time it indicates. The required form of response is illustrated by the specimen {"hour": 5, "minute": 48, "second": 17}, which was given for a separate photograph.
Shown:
{"hour": 5, "minute": 16, "second": 13}
